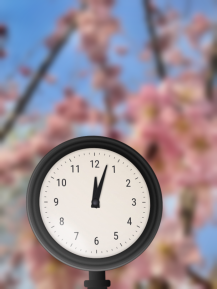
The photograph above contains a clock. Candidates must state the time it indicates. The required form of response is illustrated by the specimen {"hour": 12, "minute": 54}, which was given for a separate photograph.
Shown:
{"hour": 12, "minute": 3}
